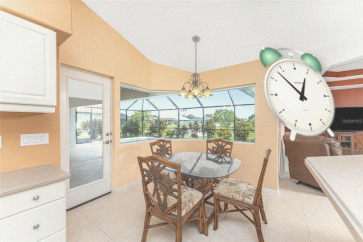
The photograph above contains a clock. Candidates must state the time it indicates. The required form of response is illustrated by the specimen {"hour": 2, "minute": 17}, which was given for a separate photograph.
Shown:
{"hour": 12, "minute": 53}
